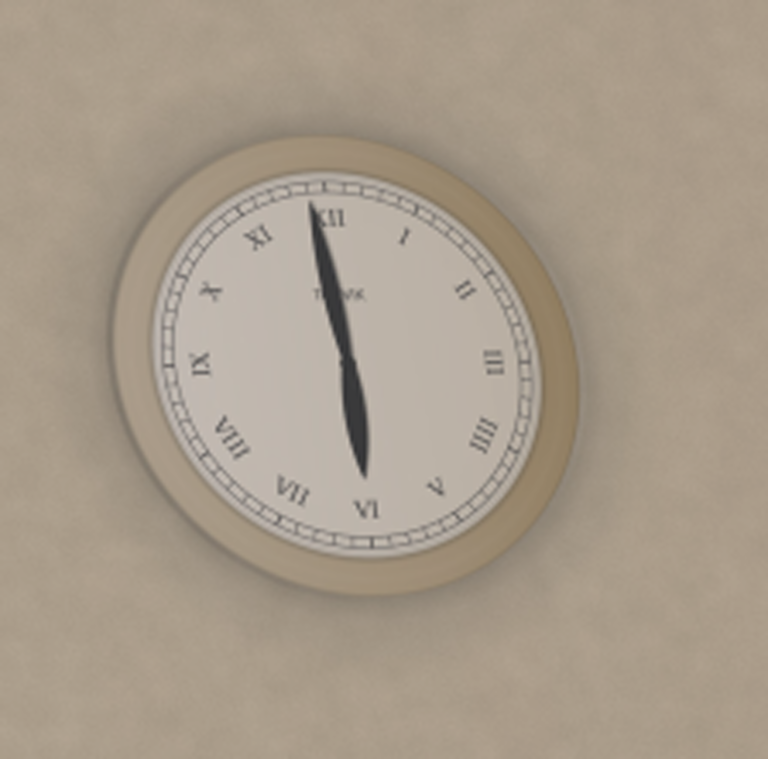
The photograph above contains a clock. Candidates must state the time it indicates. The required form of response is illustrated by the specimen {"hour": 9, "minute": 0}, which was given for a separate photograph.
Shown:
{"hour": 5, "minute": 59}
